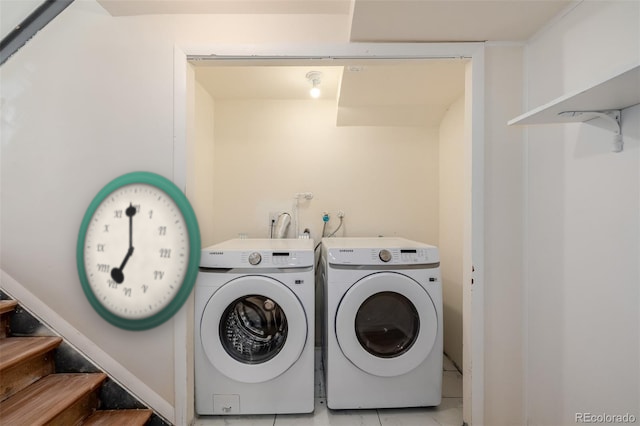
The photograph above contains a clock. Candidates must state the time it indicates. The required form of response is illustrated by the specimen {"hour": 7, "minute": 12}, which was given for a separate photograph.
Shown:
{"hour": 6, "minute": 59}
